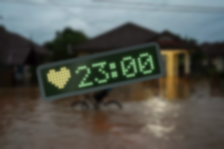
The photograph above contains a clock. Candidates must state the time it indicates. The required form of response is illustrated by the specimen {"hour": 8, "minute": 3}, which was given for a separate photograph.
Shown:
{"hour": 23, "minute": 0}
